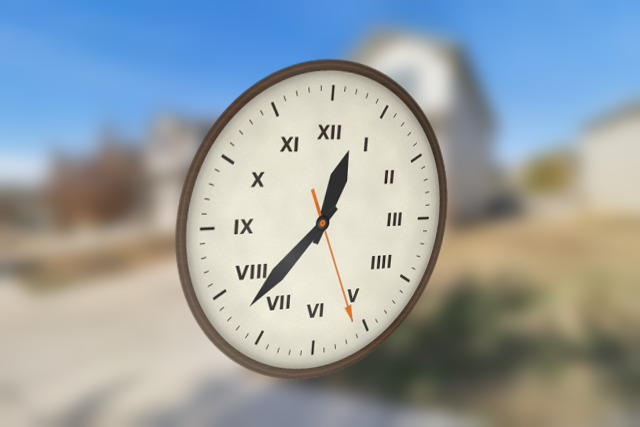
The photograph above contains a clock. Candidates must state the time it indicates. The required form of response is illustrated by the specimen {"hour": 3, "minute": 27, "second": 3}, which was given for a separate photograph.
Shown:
{"hour": 12, "minute": 37, "second": 26}
